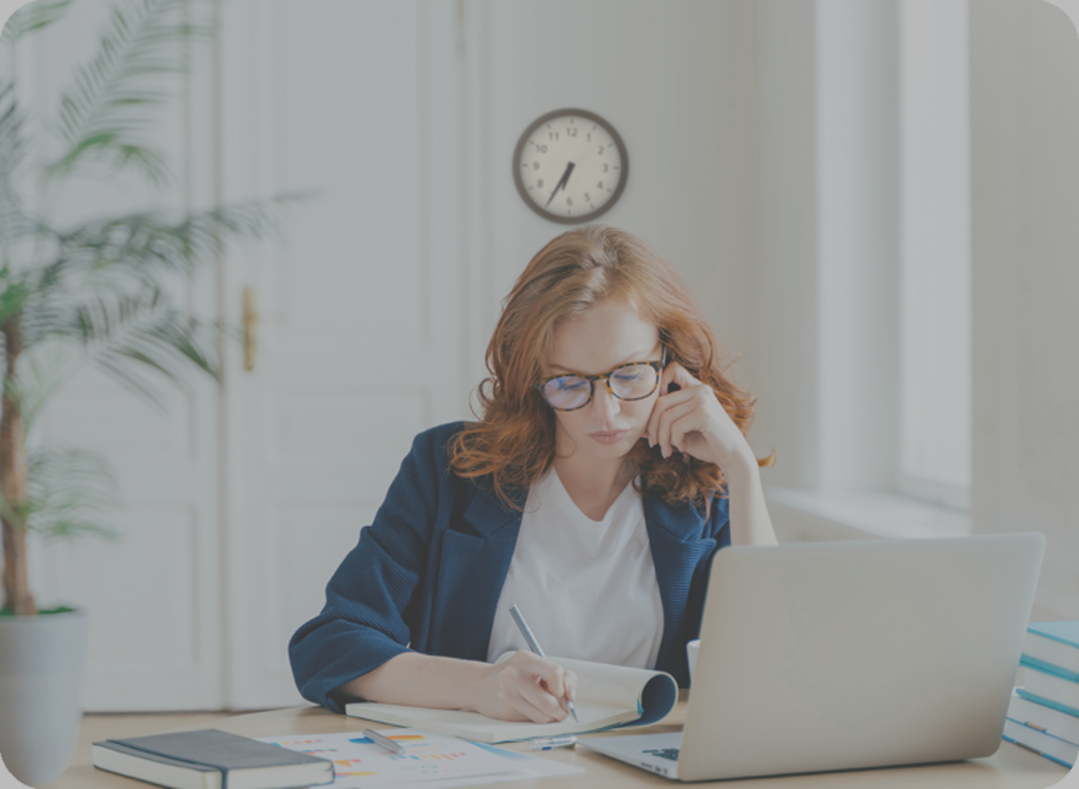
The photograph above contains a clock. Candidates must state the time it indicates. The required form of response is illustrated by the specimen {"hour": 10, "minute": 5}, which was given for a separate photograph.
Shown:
{"hour": 6, "minute": 35}
